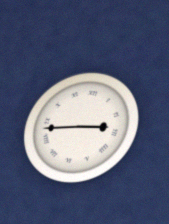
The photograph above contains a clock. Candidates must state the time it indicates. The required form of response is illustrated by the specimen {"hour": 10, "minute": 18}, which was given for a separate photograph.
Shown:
{"hour": 2, "minute": 43}
